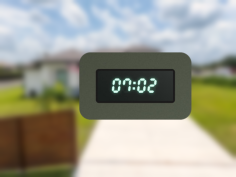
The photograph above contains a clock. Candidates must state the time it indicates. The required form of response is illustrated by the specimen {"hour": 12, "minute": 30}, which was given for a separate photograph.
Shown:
{"hour": 7, "minute": 2}
